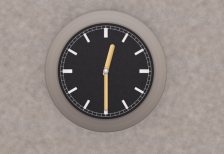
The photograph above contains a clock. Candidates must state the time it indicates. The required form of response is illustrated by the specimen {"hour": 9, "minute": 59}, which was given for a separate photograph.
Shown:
{"hour": 12, "minute": 30}
